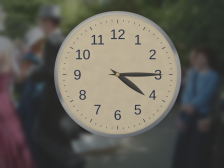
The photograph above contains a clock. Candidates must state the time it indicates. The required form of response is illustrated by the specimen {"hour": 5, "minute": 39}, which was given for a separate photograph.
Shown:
{"hour": 4, "minute": 15}
